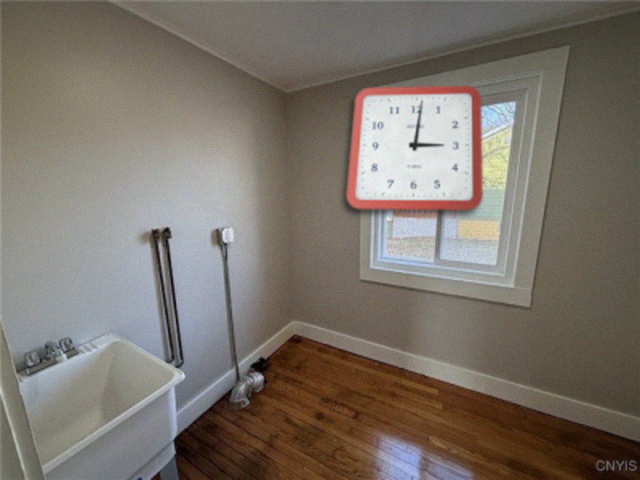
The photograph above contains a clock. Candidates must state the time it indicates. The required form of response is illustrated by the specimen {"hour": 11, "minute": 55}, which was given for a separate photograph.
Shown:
{"hour": 3, "minute": 1}
